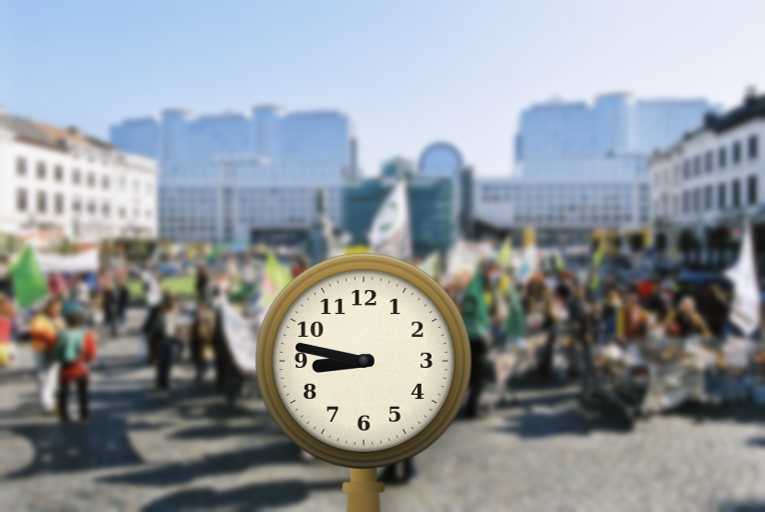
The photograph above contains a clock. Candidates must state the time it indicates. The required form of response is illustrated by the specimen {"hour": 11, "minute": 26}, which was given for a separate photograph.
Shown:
{"hour": 8, "minute": 47}
